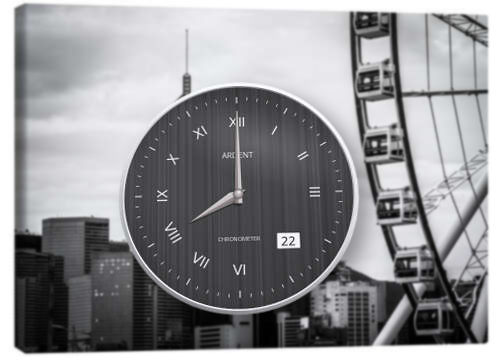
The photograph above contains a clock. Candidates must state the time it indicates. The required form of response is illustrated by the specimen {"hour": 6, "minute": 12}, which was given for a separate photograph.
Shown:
{"hour": 8, "minute": 0}
